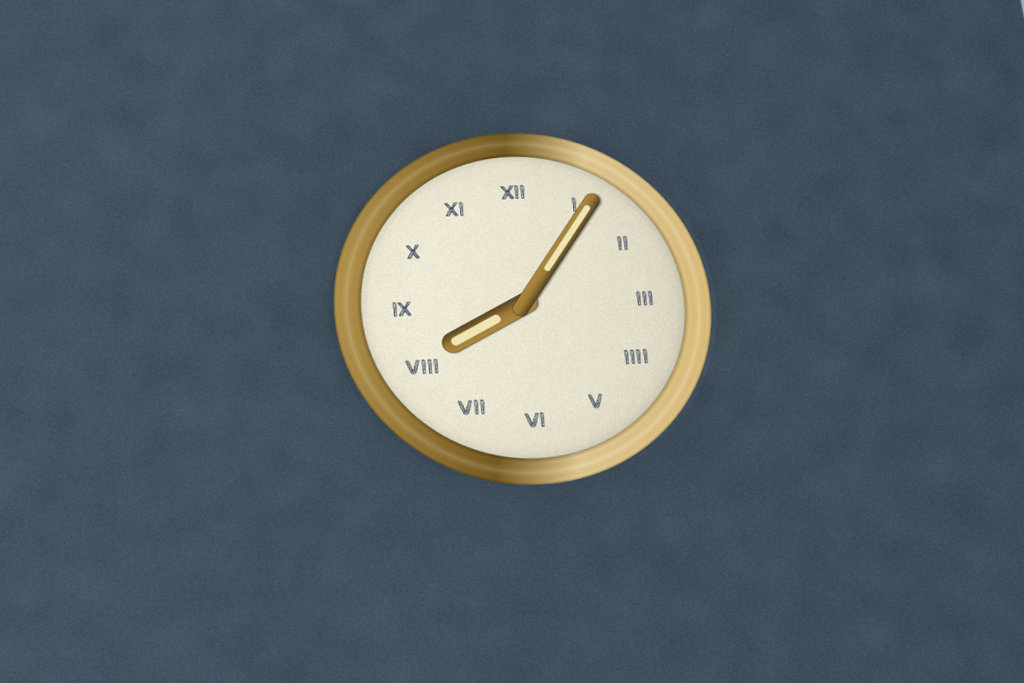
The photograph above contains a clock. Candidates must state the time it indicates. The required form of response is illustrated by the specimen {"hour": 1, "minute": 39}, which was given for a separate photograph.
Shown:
{"hour": 8, "minute": 6}
